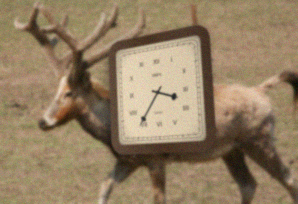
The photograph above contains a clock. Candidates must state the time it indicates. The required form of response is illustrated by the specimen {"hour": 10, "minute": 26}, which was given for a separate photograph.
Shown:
{"hour": 3, "minute": 36}
